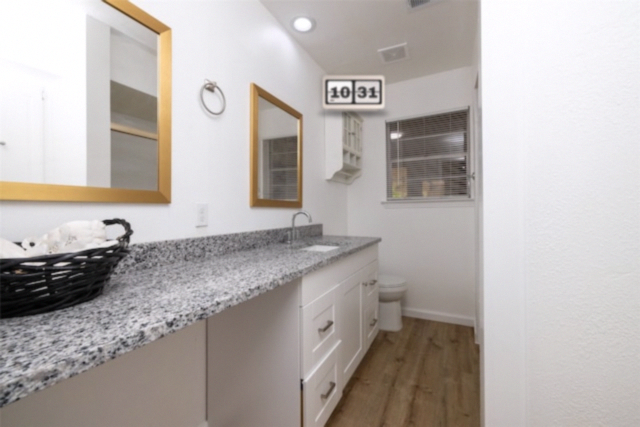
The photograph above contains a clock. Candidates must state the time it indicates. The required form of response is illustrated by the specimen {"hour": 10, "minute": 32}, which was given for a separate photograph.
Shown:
{"hour": 10, "minute": 31}
